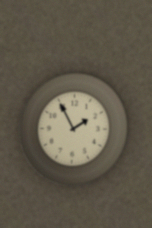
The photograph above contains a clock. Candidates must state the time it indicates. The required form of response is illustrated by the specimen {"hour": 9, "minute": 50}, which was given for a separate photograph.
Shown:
{"hour": 1, "minute": 55}
